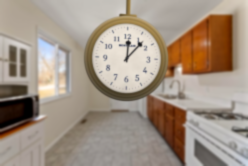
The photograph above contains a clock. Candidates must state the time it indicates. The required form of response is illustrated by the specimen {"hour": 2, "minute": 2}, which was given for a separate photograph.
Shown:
{"hour": 12, "minute": 7}
